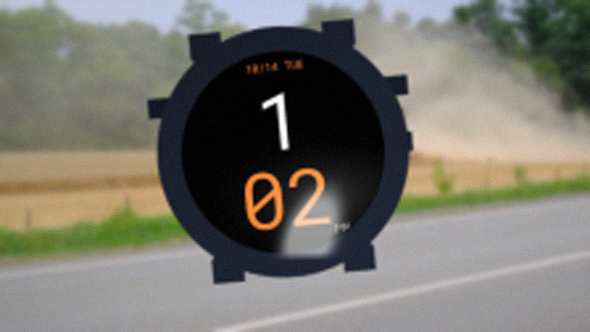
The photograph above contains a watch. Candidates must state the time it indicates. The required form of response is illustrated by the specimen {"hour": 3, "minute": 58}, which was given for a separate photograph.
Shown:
{"hour": 1, "minute": 2}
